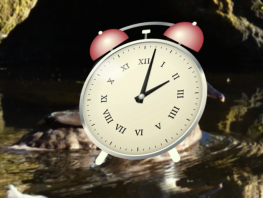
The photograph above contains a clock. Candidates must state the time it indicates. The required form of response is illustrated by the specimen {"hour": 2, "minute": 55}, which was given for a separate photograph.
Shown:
{"hour": 2, "minute": 2}
